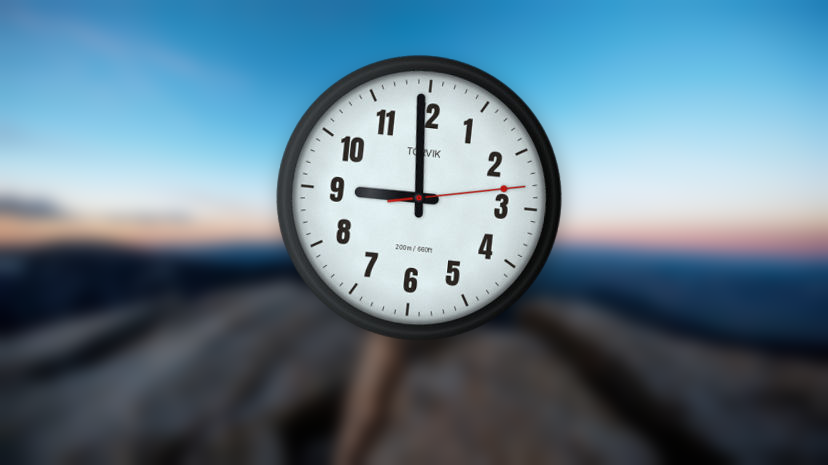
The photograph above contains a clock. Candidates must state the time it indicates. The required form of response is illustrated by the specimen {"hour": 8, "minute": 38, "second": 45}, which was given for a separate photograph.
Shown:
{"hour": 8, "minute": 59, "second": 13}
